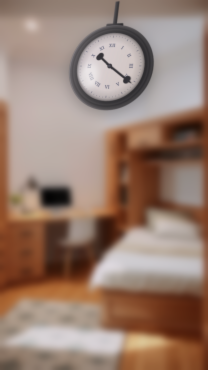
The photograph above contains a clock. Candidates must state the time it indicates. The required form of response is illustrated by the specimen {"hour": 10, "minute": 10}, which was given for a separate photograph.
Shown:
{"hour": 10, "minute": 21}
